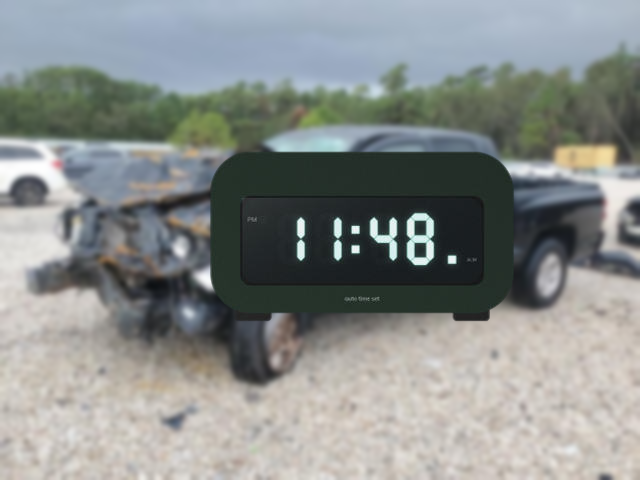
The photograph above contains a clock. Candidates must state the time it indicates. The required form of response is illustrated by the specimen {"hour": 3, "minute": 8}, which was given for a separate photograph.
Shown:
{"hour": 11, "minute": 48}
